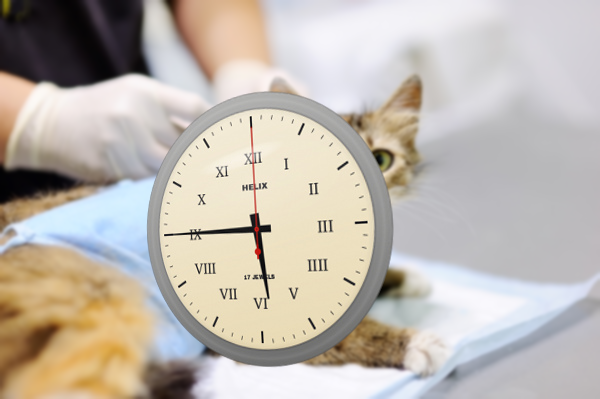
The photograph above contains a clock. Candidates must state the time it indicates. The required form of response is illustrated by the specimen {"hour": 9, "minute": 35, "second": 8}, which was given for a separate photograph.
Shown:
{"hour": 5, "minute": 45, "second": 0}
